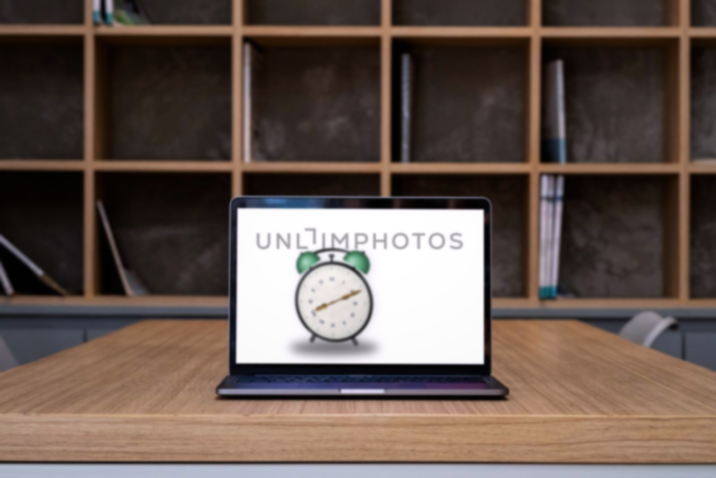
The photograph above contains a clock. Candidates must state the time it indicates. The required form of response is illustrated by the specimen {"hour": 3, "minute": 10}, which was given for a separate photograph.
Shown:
{"hour": 8, "minute": 11}
